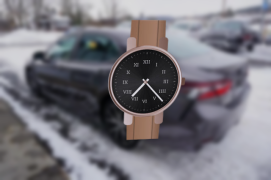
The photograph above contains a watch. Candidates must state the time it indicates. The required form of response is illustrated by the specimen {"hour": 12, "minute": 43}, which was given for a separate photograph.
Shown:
{"hour": 7, "minute": 23}
